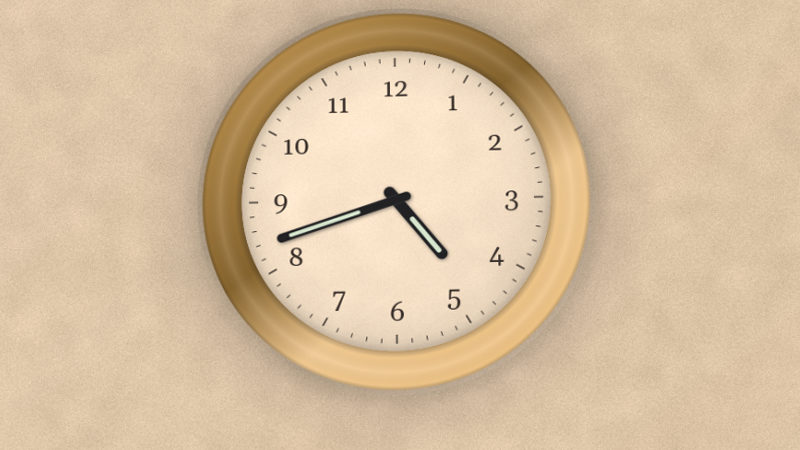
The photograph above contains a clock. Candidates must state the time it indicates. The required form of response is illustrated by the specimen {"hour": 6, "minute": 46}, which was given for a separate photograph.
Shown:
{"hour": 4, "minute": 42}
